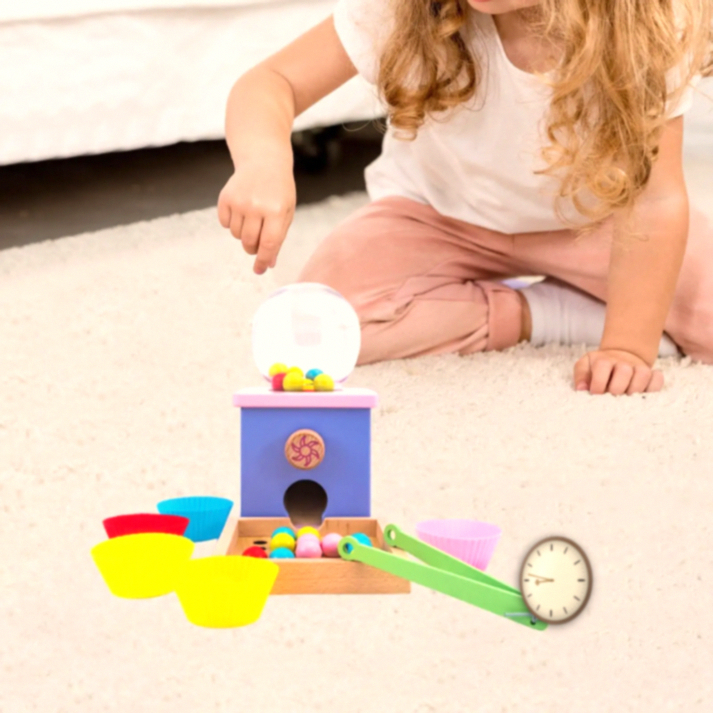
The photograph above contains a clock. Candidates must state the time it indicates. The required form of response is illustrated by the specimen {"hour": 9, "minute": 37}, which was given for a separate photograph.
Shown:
{"hour": 8, "minute": 47}
